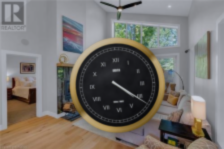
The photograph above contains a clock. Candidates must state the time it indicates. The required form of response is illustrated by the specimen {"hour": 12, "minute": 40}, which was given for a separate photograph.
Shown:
{"hour": 4, "minute": 21}
